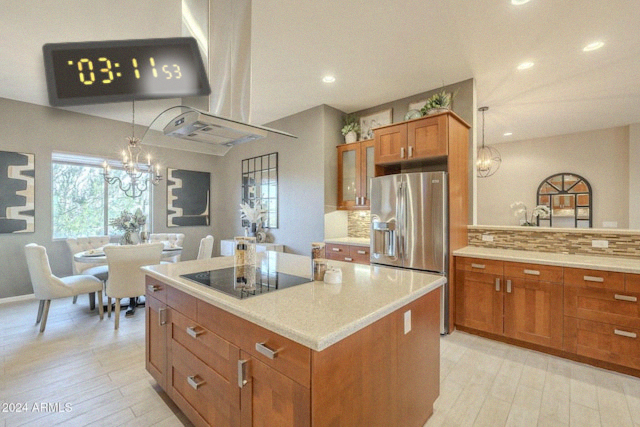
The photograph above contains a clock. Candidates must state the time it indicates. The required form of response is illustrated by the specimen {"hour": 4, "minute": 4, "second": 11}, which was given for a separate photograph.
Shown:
{"hour": 3, "minute": 11, "second": 53}
